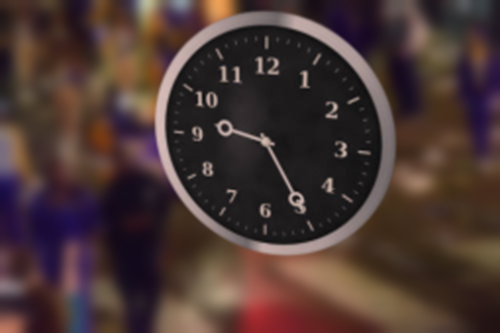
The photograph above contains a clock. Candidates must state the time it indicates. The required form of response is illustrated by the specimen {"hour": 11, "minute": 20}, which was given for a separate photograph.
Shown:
{"hour": 9, "minute": 25}
